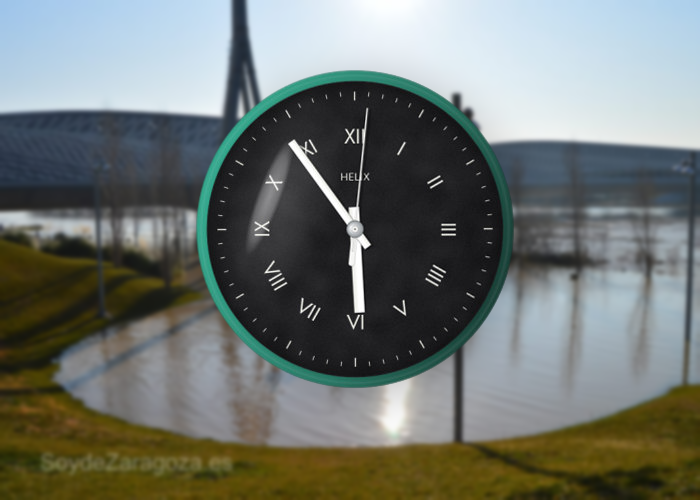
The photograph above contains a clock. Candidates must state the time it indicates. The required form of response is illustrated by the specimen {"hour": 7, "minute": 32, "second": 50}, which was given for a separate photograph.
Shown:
{"hour": 5, "minute": 54, "second": 1}
